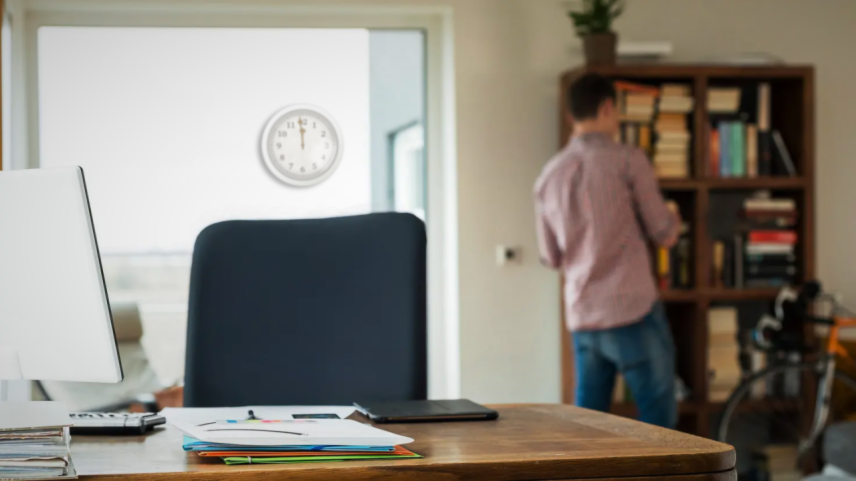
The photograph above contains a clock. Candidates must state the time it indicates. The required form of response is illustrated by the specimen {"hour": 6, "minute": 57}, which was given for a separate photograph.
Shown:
{"hour": 11, "minute": 59}
